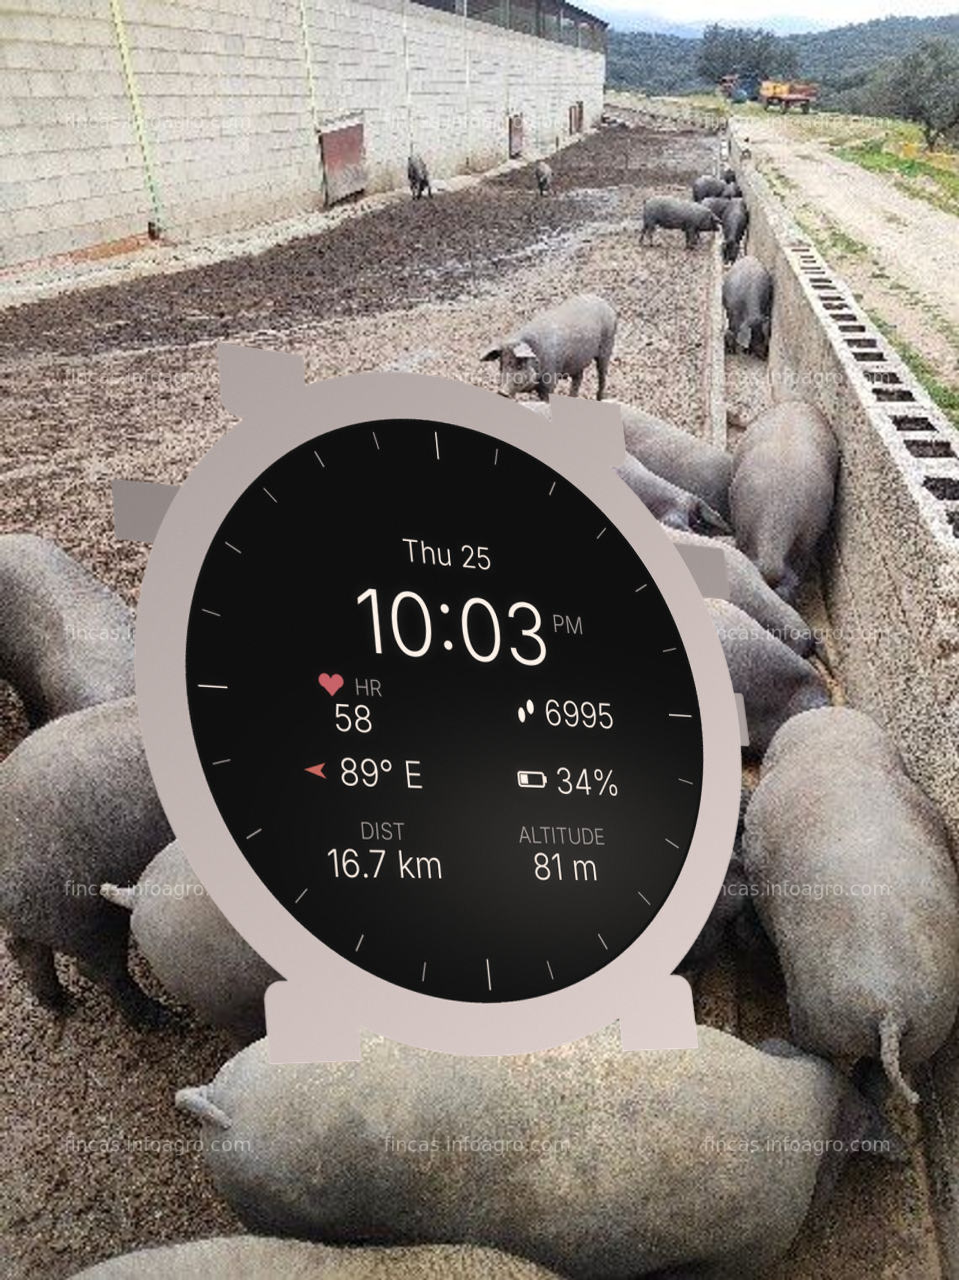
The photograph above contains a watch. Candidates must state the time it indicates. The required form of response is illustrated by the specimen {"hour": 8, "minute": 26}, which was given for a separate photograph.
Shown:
{"hour": 10, "minute": 3}
